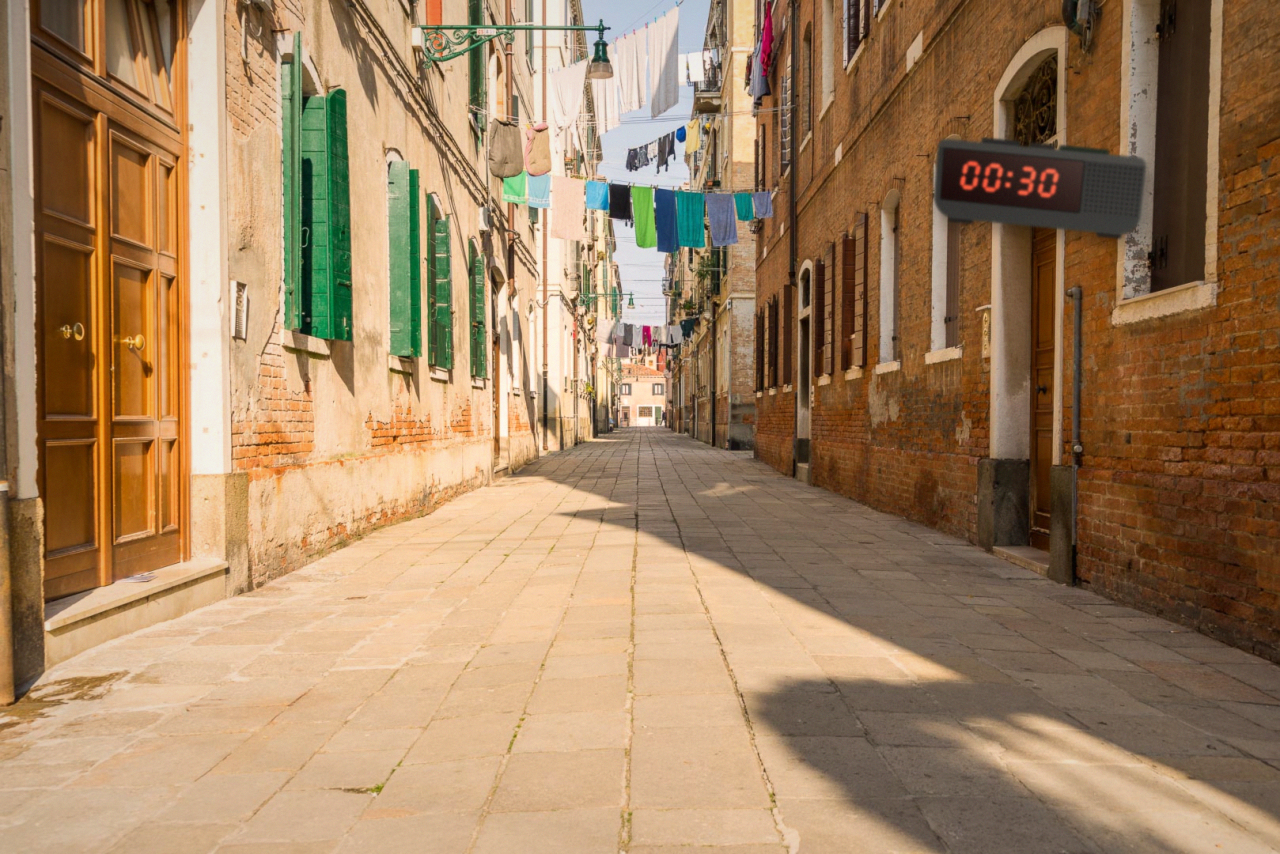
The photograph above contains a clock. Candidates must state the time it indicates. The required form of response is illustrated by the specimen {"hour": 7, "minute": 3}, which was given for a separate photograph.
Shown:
{"hour": 0, "minute": 30}
